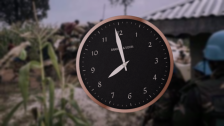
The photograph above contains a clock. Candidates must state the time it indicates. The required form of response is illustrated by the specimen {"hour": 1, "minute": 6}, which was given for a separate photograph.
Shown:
{"hour": 7, "minute": 59}
